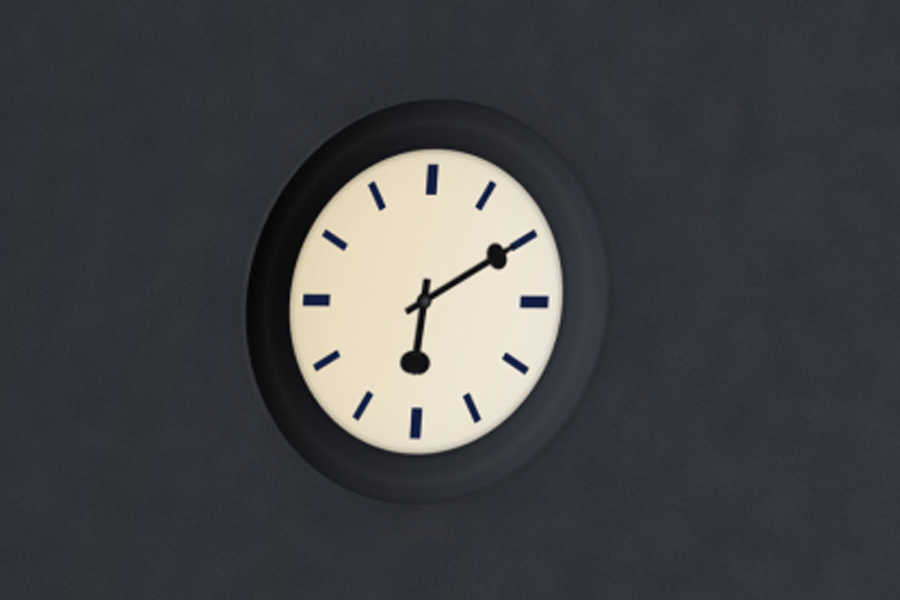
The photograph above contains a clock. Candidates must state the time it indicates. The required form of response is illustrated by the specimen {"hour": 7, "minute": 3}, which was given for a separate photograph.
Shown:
{"hour": 6, "minute": 10}
